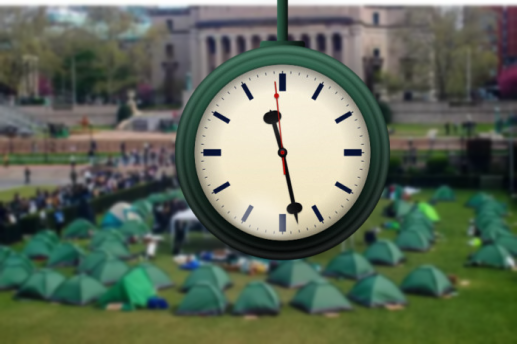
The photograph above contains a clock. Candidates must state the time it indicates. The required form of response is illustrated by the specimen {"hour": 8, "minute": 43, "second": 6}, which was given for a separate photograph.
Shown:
{"hour": 11, "minute": 27, "second": 59}
